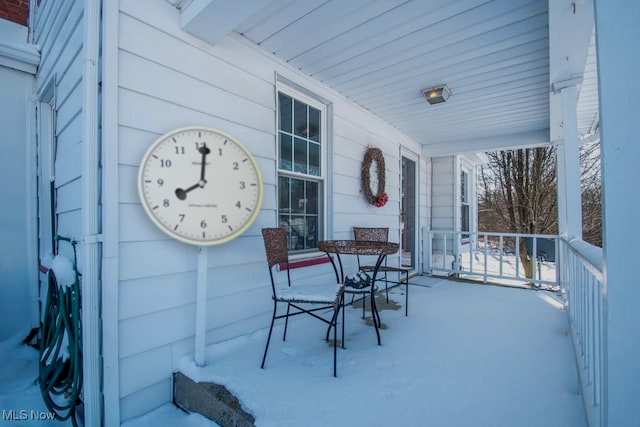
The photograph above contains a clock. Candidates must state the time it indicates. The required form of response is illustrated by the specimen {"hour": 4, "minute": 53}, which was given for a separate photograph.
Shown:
{"hour": 8, "minute": 1}
